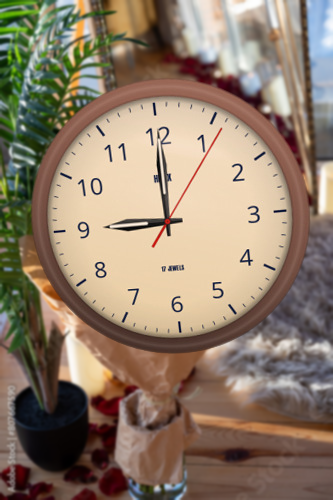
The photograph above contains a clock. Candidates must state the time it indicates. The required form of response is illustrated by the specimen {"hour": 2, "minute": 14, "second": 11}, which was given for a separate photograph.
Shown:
{"hour": 9, "minute": 0, "second": 6}
